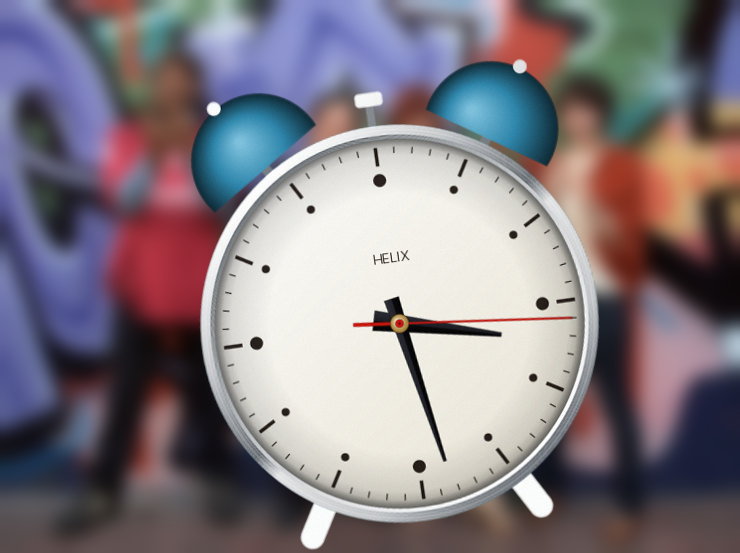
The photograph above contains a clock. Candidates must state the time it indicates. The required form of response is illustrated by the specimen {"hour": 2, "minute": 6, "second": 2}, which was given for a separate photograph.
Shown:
{"hour": 3, "minute": 28, "second": 16}
